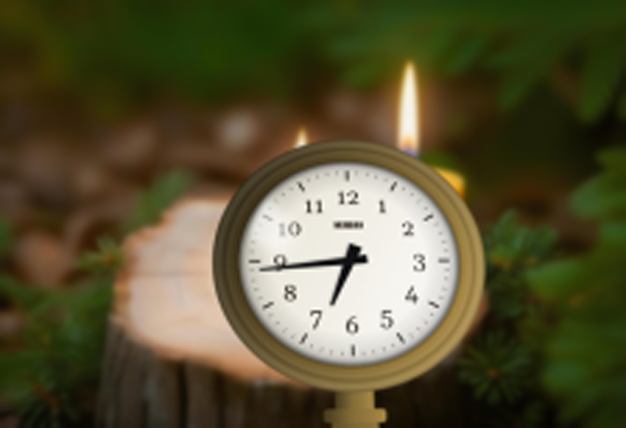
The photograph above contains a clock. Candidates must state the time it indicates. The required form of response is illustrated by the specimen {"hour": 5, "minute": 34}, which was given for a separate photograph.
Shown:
{"hour": 6, "minute": 44}
